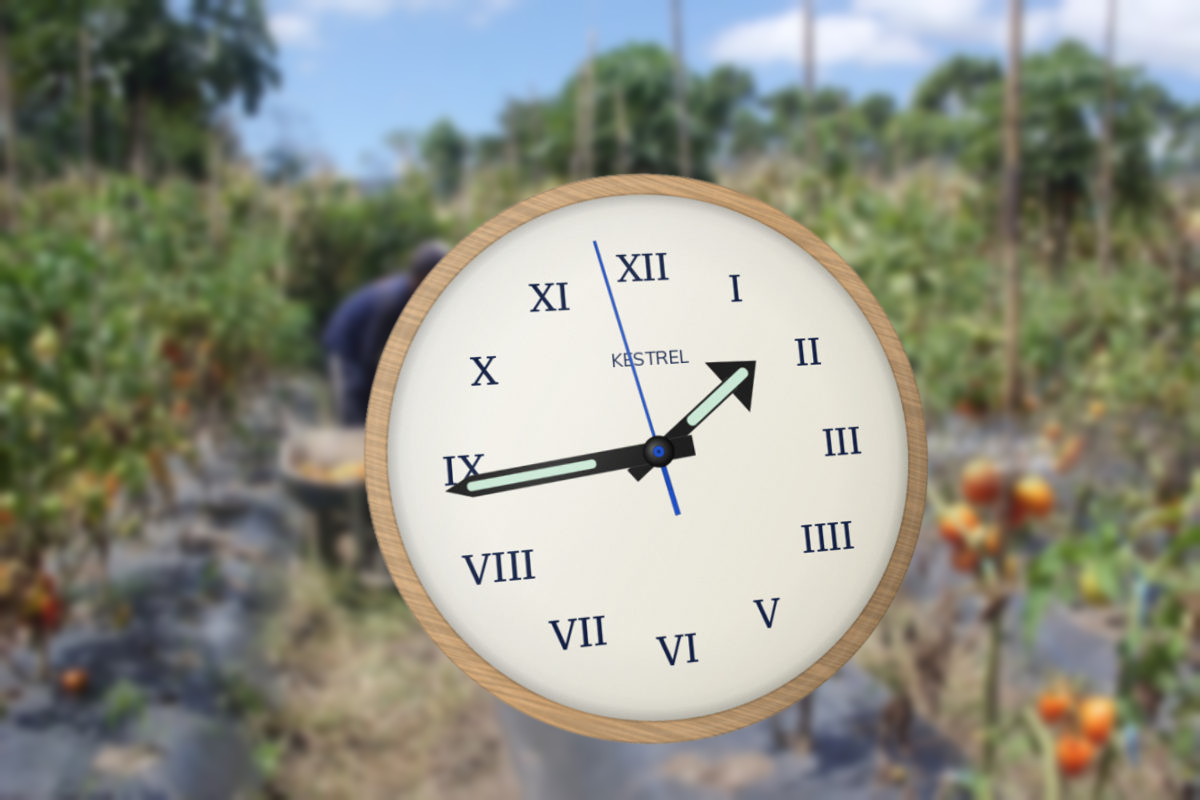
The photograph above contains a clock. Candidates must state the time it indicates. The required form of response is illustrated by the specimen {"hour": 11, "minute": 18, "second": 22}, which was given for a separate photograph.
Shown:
{"hour": 1, "minute": 43, "second": 58}
